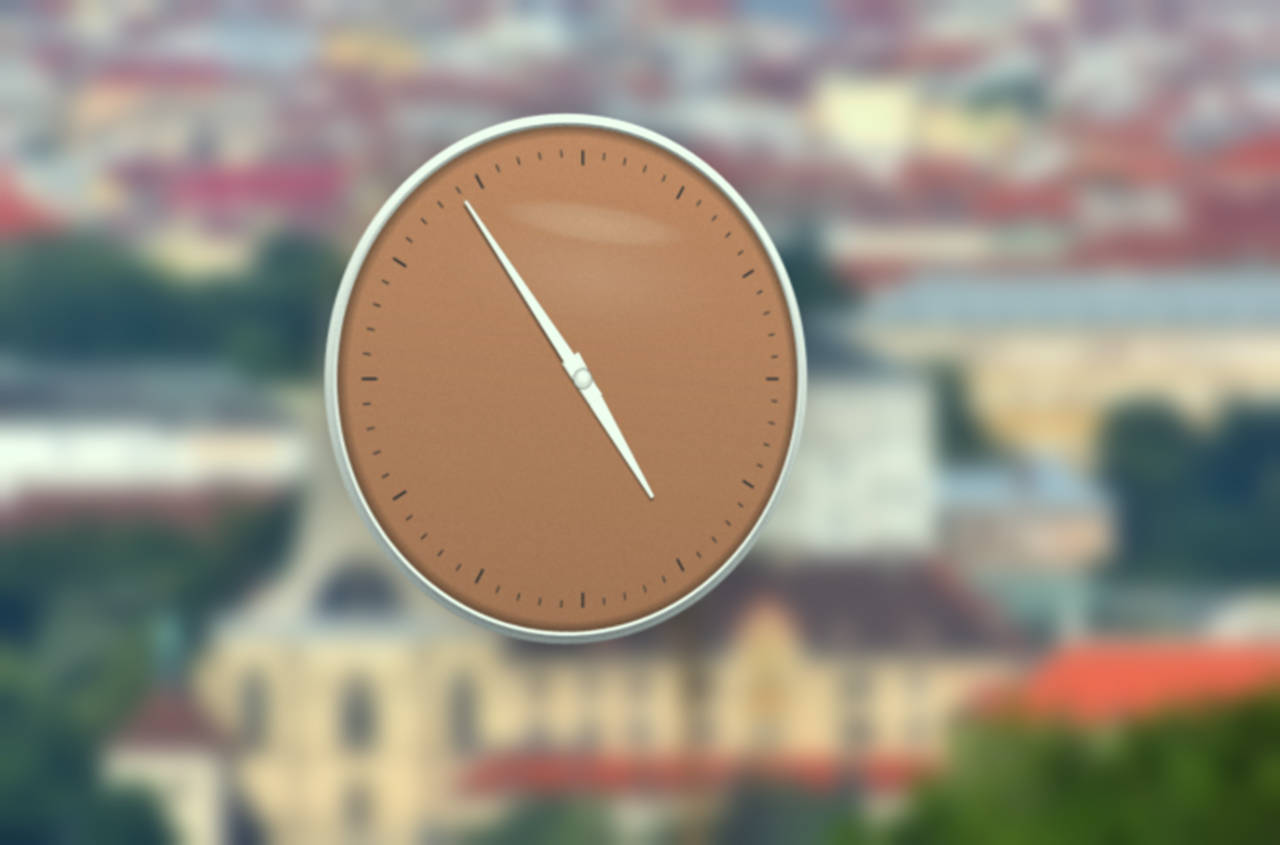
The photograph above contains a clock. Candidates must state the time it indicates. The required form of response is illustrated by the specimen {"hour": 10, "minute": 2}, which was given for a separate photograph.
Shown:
{"hour": 4, "minute": 54}
